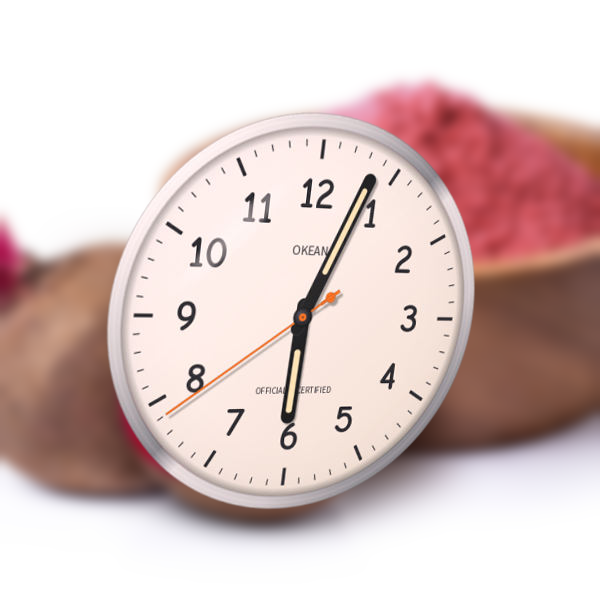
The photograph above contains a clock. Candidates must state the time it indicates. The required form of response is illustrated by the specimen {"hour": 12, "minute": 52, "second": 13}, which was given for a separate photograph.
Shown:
{"hour": 6, "minute": 3, "second": 39}
